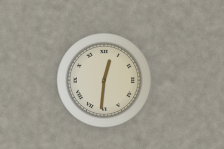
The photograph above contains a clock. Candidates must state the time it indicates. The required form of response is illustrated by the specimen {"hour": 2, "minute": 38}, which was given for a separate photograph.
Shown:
{"hour": 12, "minute": 31}
